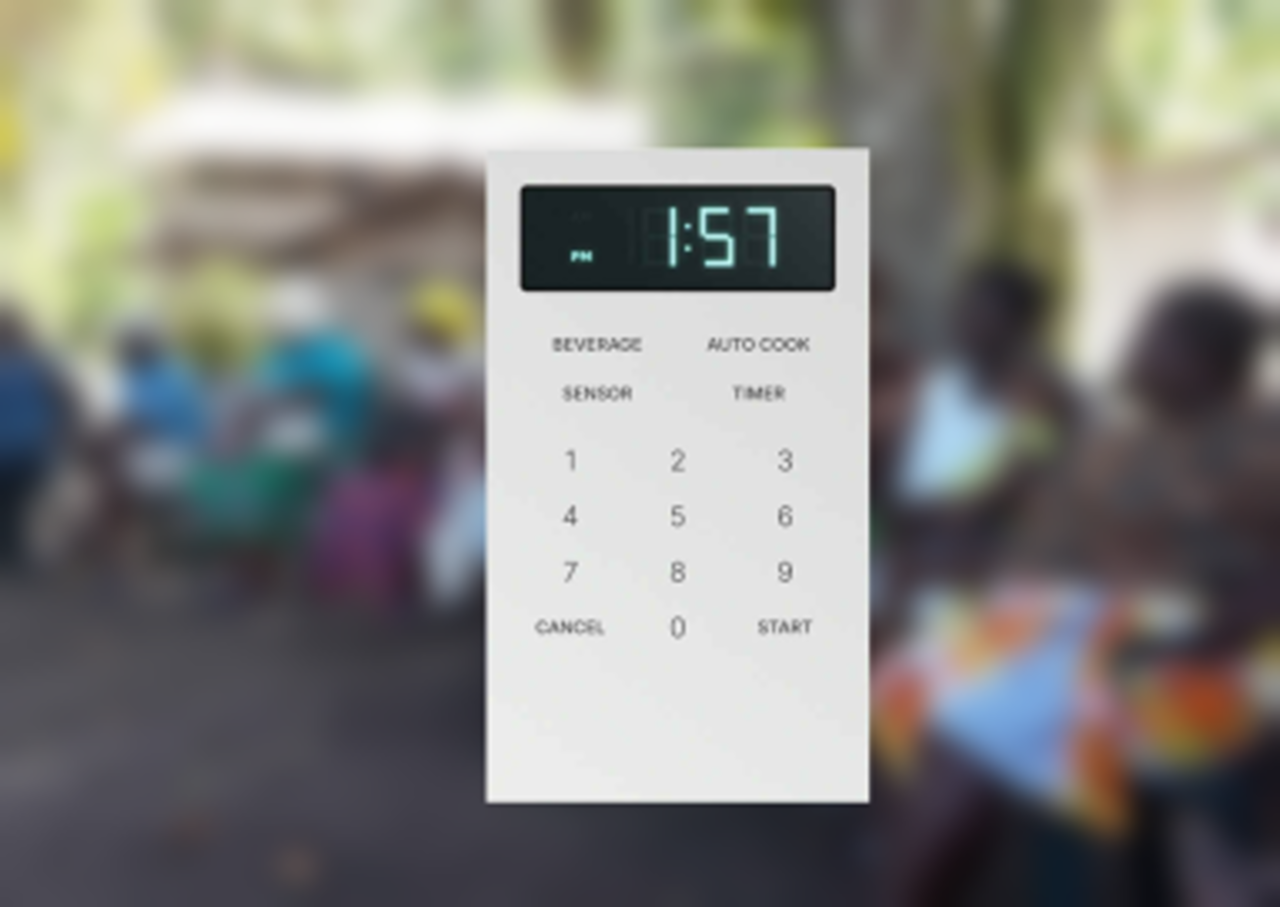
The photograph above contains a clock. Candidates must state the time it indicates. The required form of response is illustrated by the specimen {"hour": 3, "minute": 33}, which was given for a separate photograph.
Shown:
{"hour": 1, "minute": 57}
